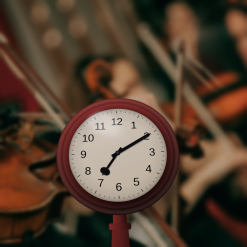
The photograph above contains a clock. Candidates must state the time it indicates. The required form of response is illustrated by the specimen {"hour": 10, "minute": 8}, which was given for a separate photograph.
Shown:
{"hour": 7, "minute": 10}
